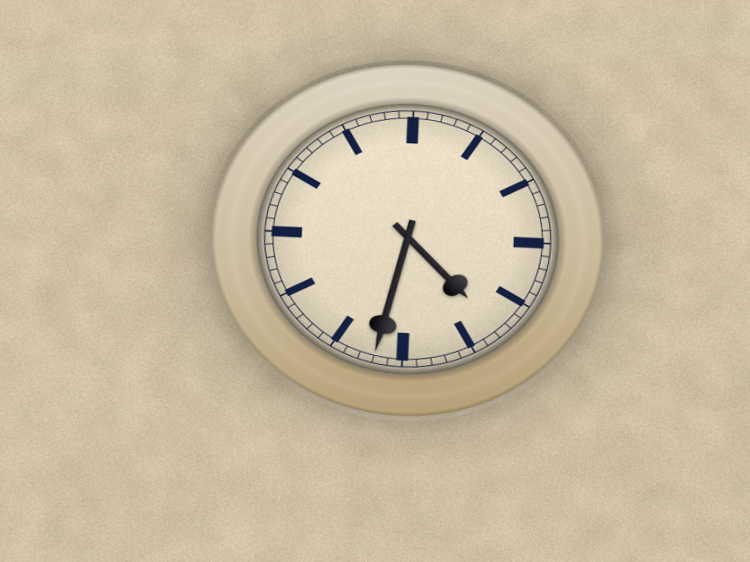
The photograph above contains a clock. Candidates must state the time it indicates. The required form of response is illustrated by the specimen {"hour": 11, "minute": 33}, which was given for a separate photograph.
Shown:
{"hour": 4, "minute": 32}
